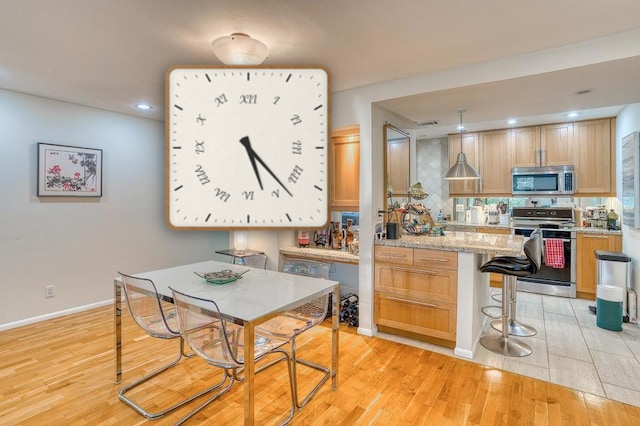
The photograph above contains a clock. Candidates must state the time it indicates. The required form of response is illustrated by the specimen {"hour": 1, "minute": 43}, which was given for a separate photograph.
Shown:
{"hour": 5, "minute": 23}
